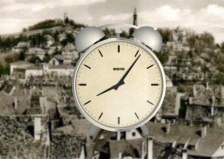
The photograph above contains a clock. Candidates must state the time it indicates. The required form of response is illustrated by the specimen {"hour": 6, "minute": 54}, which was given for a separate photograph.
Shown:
{"hour": 8, "minute": 6}
